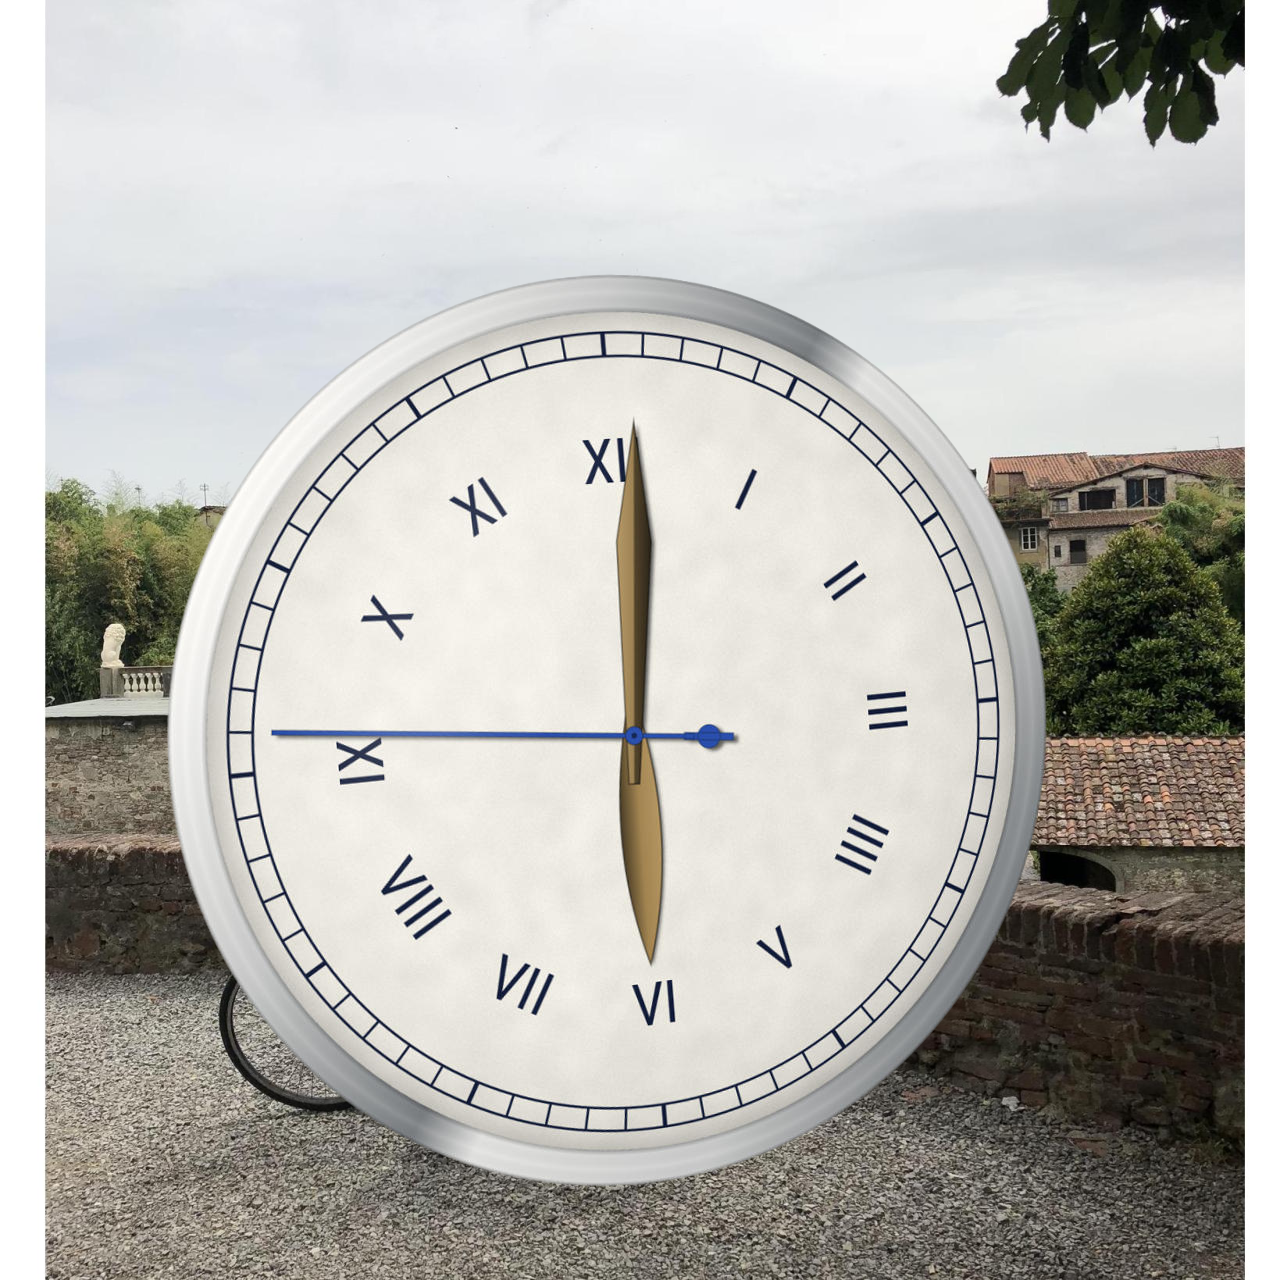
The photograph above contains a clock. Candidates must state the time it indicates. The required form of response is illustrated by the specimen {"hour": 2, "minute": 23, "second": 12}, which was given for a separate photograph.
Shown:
{"hour": 6, "minute": 0, "second": 46}
